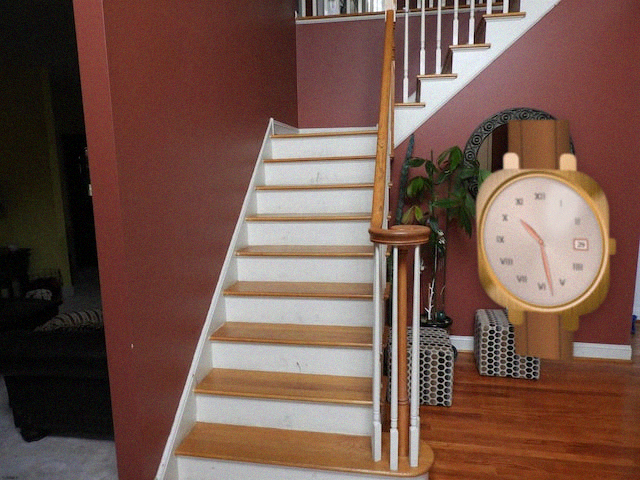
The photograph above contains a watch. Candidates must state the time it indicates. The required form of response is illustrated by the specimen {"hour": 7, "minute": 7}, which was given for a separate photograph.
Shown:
{"hour": 10, "minute": 28}
